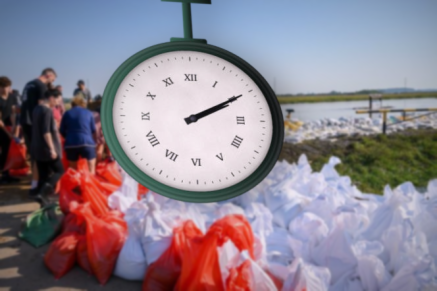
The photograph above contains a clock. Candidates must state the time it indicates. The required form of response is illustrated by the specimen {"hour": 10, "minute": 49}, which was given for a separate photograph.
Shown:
{"hour": 2, "minute": 10}
